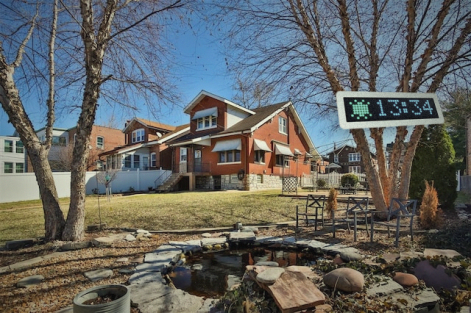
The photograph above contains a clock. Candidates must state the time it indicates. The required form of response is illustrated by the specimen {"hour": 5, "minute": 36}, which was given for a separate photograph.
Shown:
{"hour": 13, "minute": 34}
